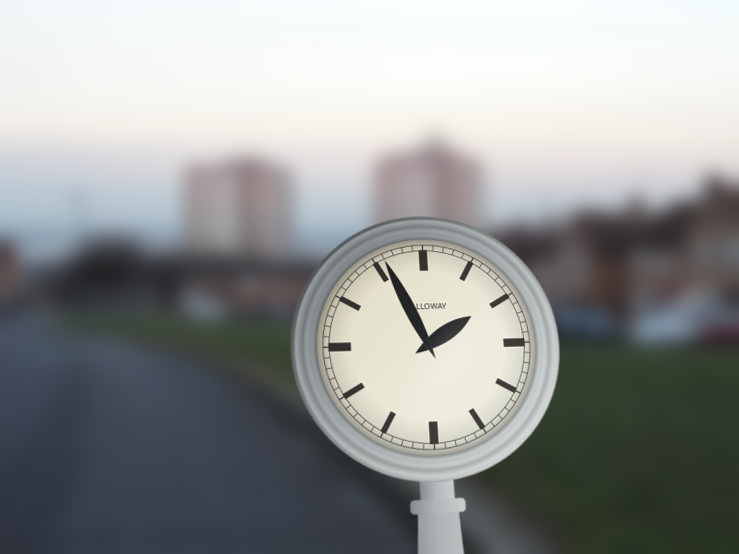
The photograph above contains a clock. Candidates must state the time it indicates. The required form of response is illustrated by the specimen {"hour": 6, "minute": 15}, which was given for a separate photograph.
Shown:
{"hour": 1, "minute": 56}
